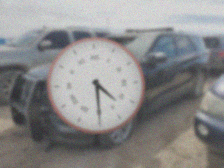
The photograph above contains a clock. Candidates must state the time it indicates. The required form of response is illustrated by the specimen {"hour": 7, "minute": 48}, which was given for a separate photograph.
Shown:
{"hour": 4, "minute": 30}
